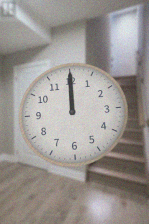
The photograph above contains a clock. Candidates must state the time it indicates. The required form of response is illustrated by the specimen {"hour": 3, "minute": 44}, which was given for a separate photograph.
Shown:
{"hour": 12, "minute": 0}
